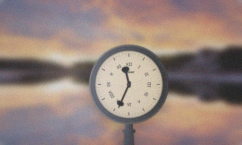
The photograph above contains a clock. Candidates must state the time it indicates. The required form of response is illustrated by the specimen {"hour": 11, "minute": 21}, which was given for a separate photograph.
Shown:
{"hour": 11, "minute": 34}
